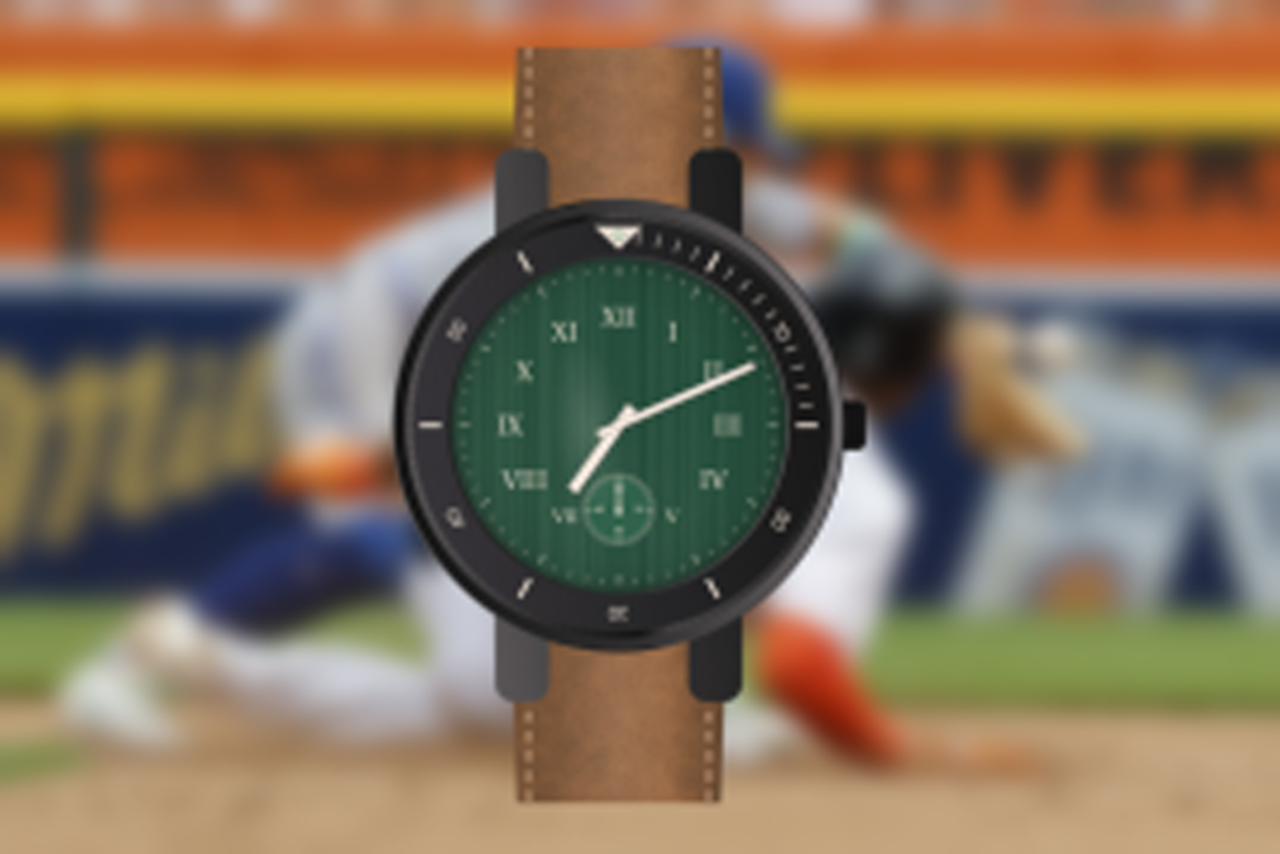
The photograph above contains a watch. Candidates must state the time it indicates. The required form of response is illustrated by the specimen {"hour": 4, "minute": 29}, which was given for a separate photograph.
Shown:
{"hour": 7, "minute": 11}
